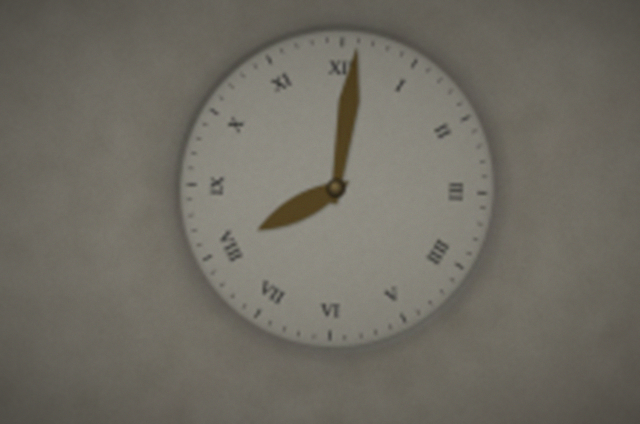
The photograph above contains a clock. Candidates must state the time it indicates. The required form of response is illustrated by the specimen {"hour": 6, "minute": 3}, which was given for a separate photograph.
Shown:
{"hour": 8, "minute": 1}
